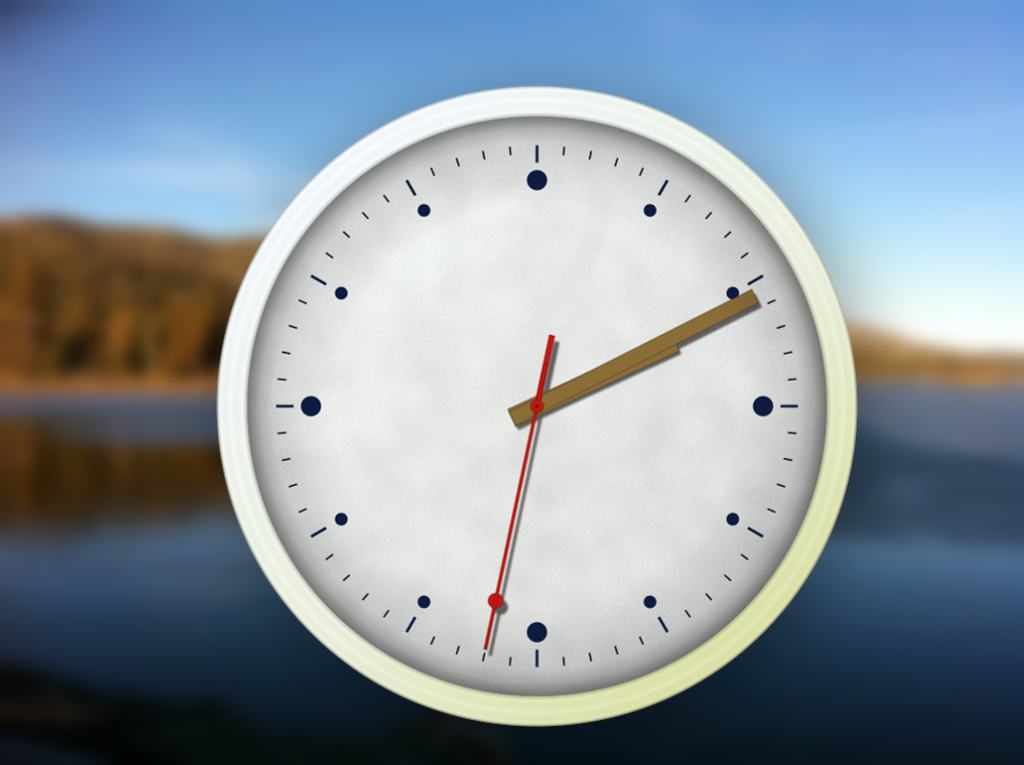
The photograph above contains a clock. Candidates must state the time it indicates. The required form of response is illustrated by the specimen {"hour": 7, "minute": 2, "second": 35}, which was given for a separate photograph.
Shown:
{"hour": 2, "minute": 10, "second": 32}
